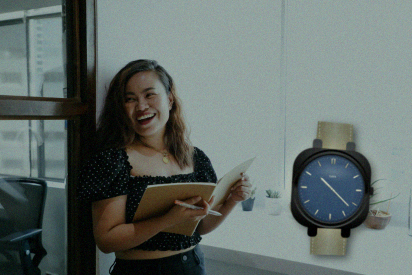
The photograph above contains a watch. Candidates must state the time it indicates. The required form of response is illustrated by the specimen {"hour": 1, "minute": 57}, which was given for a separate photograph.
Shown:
{"hour": 10, "minute": 22}
